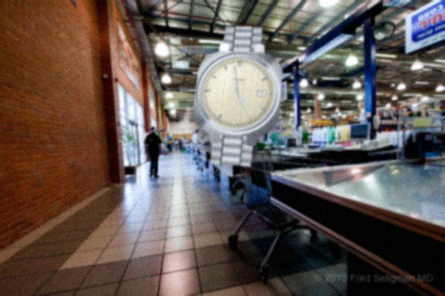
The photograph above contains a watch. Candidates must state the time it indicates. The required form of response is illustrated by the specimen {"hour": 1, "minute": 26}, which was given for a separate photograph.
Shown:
{"hour": 4, "minute": 58}
